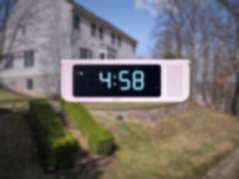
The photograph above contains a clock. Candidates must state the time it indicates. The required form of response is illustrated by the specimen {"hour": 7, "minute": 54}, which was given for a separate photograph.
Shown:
{"hour": 4, "minute": 58}
